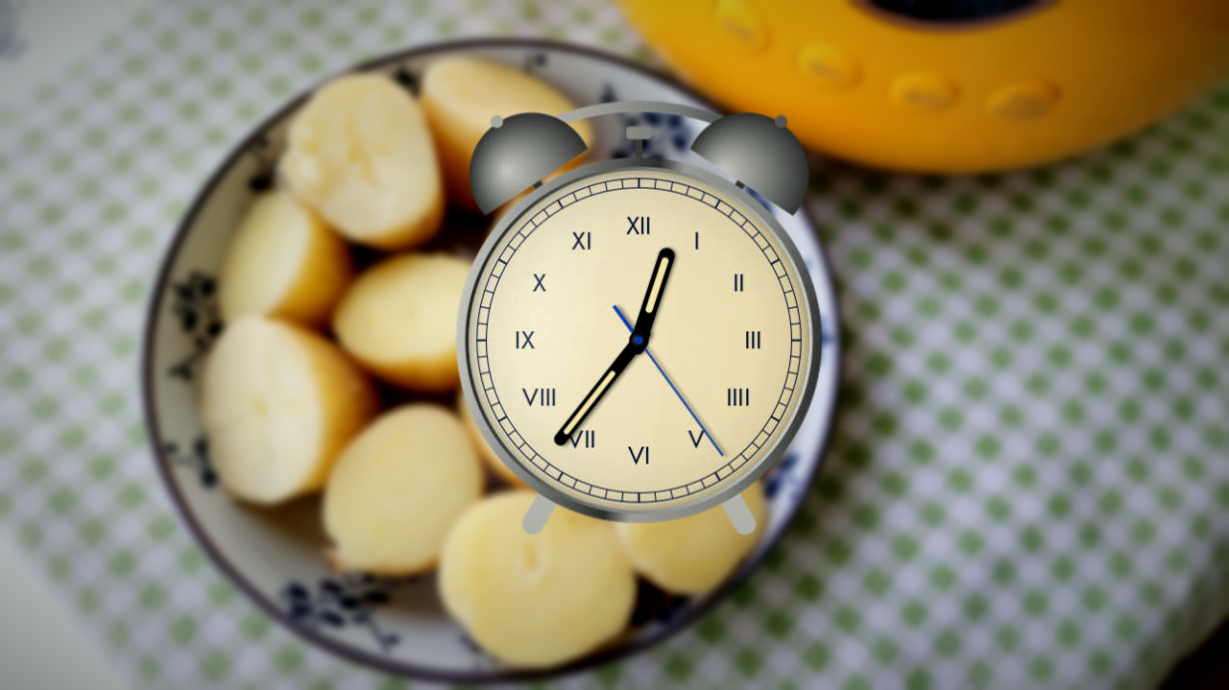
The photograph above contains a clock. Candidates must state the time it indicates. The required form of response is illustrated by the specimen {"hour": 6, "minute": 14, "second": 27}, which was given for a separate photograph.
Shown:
{"hour": 12, "minute": 36, "second": 24}
